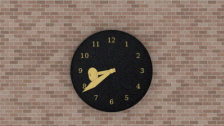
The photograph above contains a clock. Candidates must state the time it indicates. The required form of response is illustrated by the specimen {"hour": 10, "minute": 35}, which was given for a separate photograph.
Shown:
{"hour": 8, "minute": 39}
